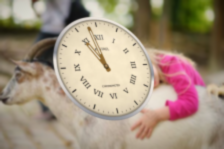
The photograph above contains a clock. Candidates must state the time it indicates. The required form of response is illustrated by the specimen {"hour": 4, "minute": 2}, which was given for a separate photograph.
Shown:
{"hour": 10, "minute": 58}
